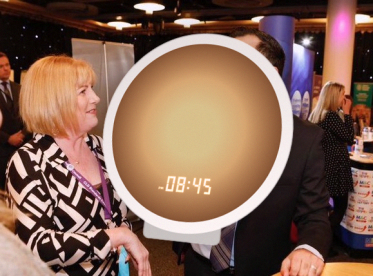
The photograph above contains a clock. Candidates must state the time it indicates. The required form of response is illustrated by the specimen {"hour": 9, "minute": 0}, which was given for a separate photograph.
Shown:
{"hour": 8, "minute": 45}
